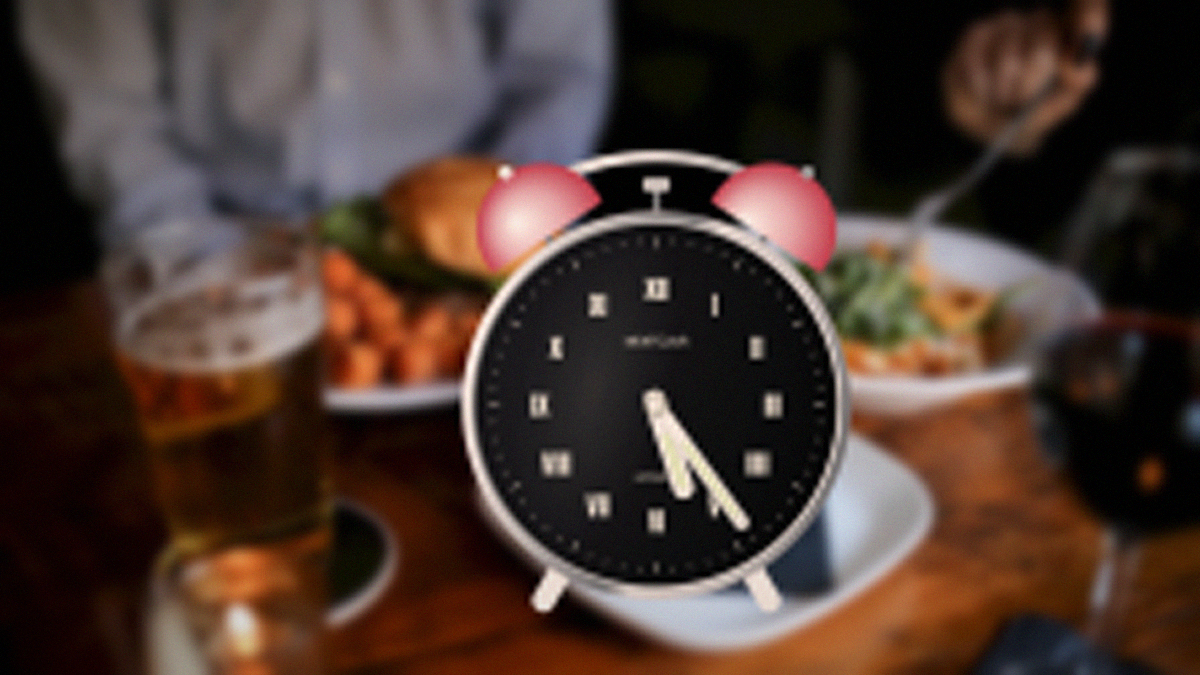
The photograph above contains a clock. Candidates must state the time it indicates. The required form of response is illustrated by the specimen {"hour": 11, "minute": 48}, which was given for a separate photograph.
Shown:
{"hour": 5, "minute": 24}
